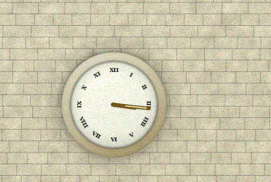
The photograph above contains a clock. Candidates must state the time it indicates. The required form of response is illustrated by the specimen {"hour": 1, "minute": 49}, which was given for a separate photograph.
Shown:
{"hour": 3, "minute": 16}
